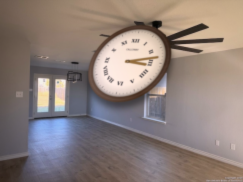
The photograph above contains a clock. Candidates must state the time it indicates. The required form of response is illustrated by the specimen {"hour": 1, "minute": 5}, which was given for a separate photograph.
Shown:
{"hour": 3, "minute": 13}
